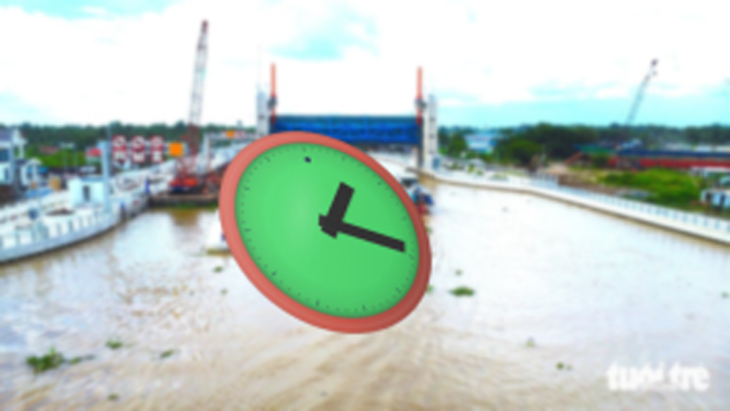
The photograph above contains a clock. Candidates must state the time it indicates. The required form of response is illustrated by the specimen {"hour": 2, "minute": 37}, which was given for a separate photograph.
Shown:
{"hour": 1, "minute": 19}
